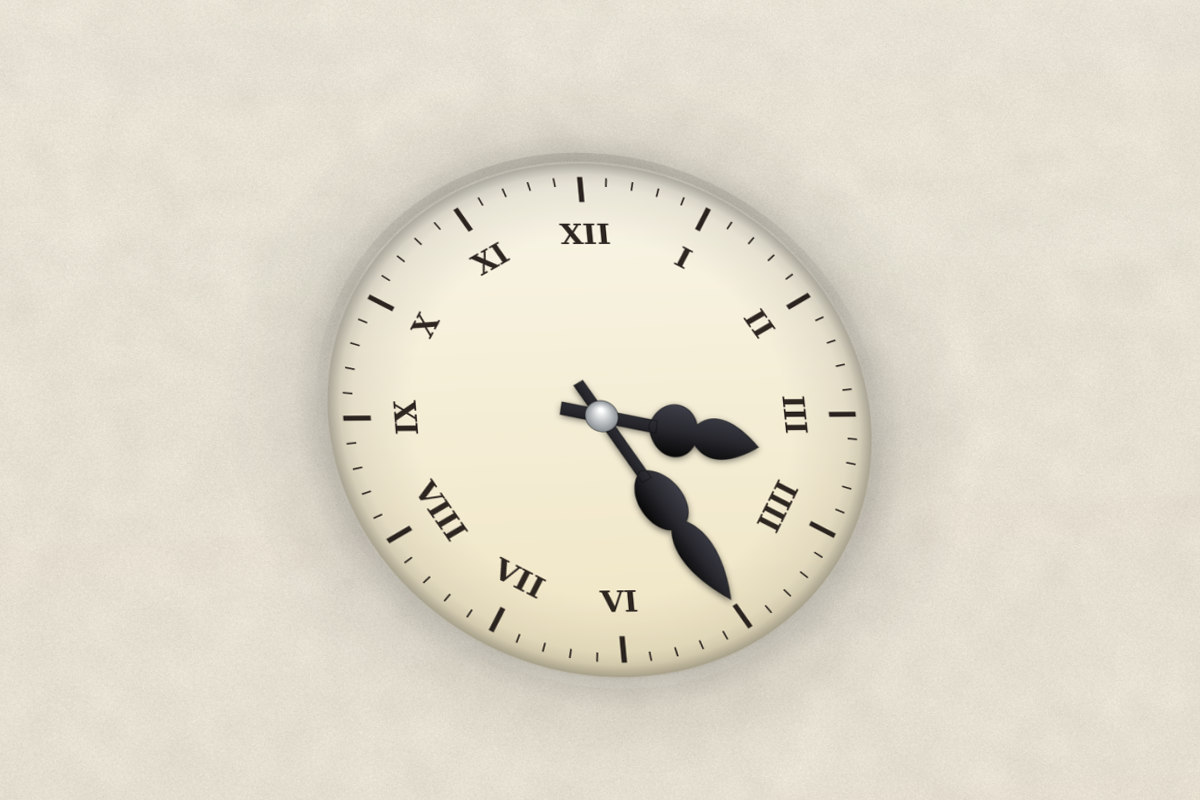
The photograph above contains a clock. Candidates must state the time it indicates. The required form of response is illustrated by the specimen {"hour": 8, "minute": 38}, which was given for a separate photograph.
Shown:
{"hour": 3, "minute": 25}
